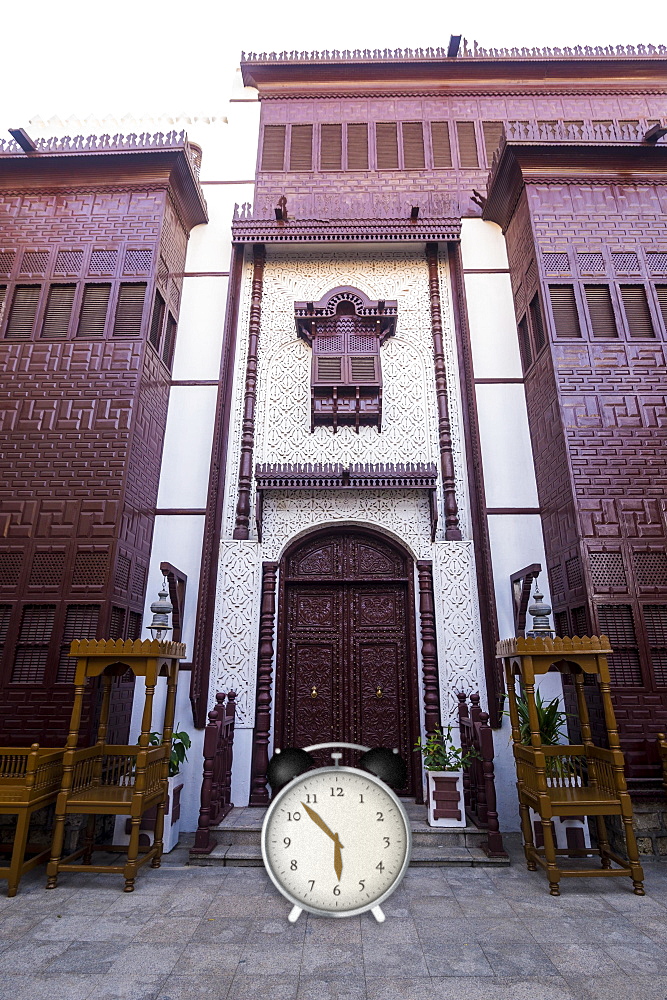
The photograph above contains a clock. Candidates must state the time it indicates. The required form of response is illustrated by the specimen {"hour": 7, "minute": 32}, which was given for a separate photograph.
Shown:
{"hour": 5, "minute": 53}
